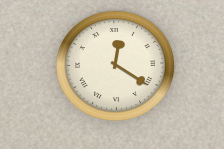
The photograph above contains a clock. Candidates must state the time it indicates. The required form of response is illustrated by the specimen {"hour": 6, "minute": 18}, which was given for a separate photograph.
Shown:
{"hour": 12, "minute": 21}
